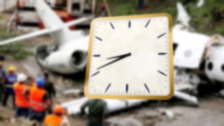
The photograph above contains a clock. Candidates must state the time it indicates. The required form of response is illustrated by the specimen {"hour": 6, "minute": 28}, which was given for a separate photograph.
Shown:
{"hour": 8, "minute": 41}
